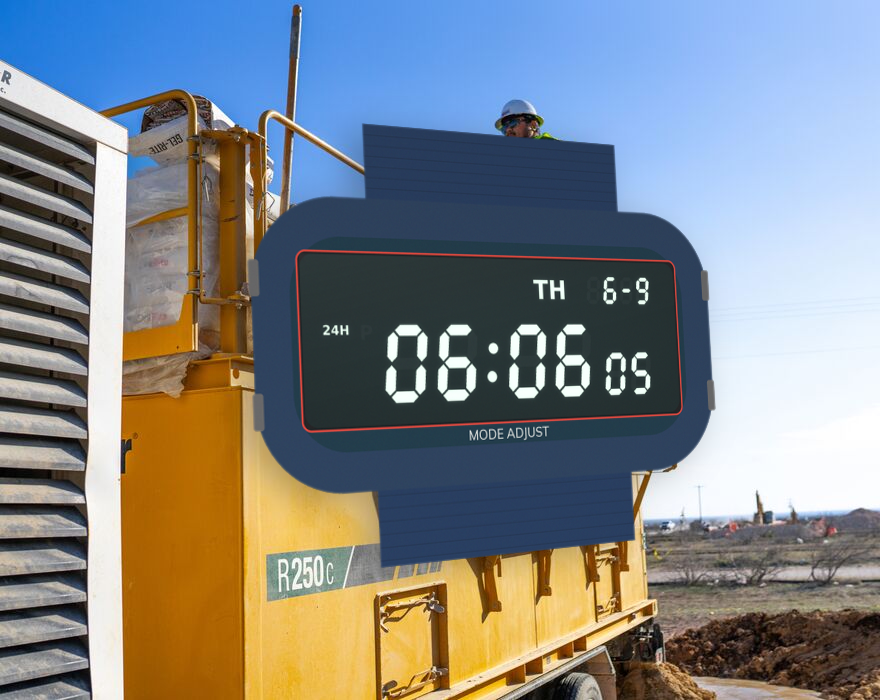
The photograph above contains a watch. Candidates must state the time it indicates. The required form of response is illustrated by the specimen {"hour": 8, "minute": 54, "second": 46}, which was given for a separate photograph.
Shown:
{"hour": 6, "minute": 6, "second": 5}
